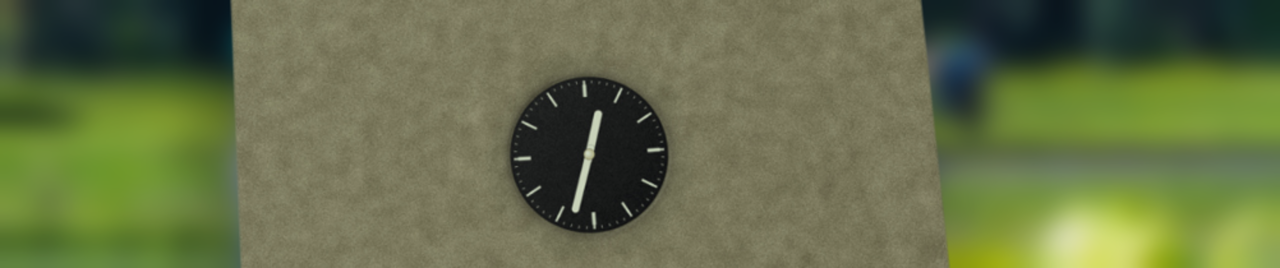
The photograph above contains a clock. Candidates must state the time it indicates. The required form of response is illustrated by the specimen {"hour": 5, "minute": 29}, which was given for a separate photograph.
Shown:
{"hour": 12, "minute": 33}
